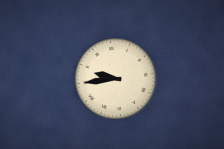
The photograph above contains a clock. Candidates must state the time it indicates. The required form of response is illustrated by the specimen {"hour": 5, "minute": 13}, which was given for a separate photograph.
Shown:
{"hour": 9, "minute": 45}
